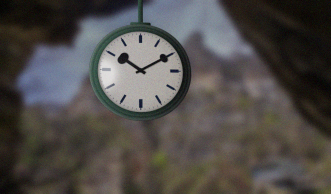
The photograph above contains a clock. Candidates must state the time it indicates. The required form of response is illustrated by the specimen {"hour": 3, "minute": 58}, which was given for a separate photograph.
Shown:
{"hour": 10, "minute": 10}
